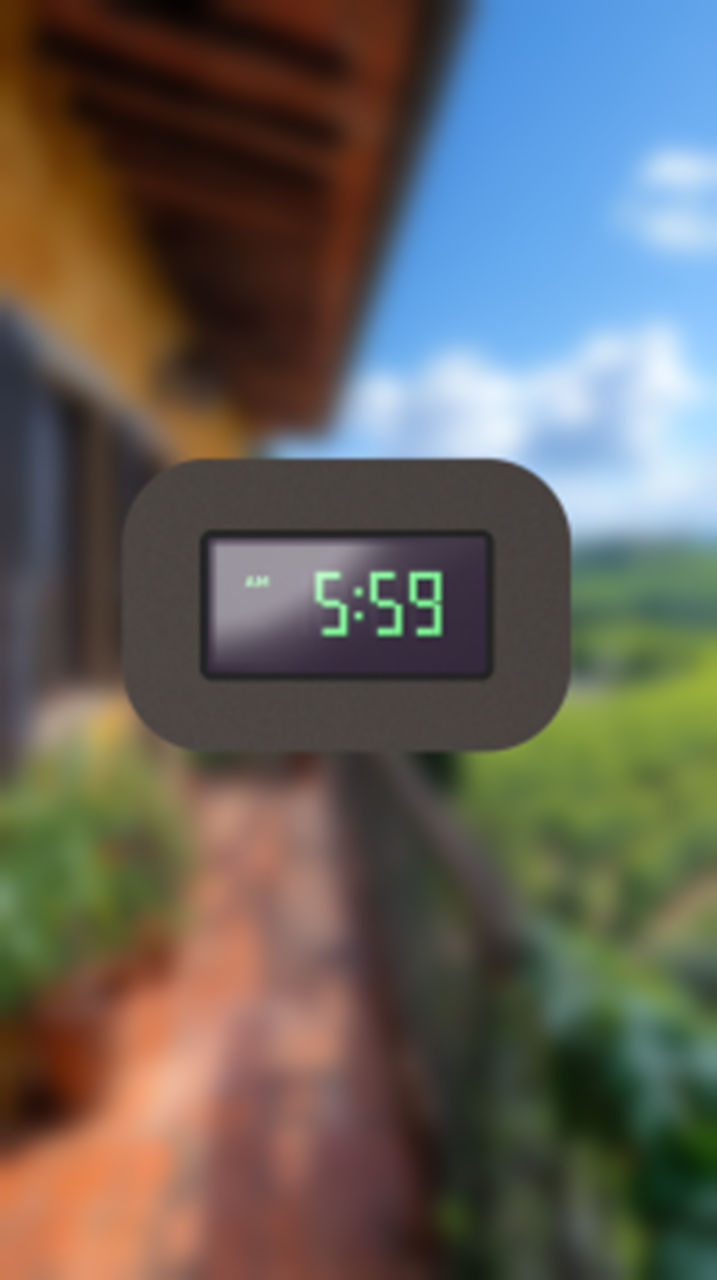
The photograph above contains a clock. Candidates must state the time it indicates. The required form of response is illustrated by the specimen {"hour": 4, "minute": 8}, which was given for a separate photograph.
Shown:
{"hour": 5, "minute": 59}
